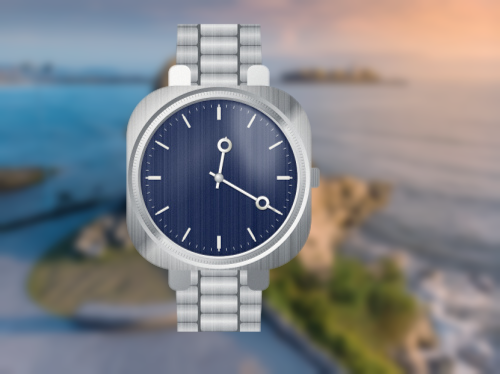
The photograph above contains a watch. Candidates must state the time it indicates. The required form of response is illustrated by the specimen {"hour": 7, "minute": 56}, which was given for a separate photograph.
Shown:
{"hour": 12, "minute": 20}
